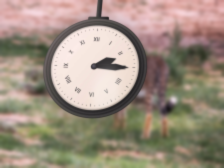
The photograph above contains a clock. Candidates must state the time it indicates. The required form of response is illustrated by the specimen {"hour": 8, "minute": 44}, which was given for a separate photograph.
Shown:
{"hour": 2, "minute": 15}
